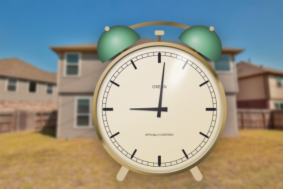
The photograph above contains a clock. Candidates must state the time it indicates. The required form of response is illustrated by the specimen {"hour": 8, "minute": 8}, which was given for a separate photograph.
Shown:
{"hour": 9, "minute": 1}
